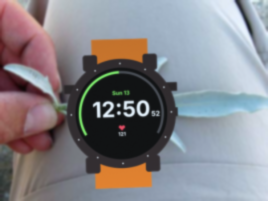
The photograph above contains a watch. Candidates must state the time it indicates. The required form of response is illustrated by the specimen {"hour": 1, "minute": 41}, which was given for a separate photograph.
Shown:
{"hour": 12, "minute": 50}
